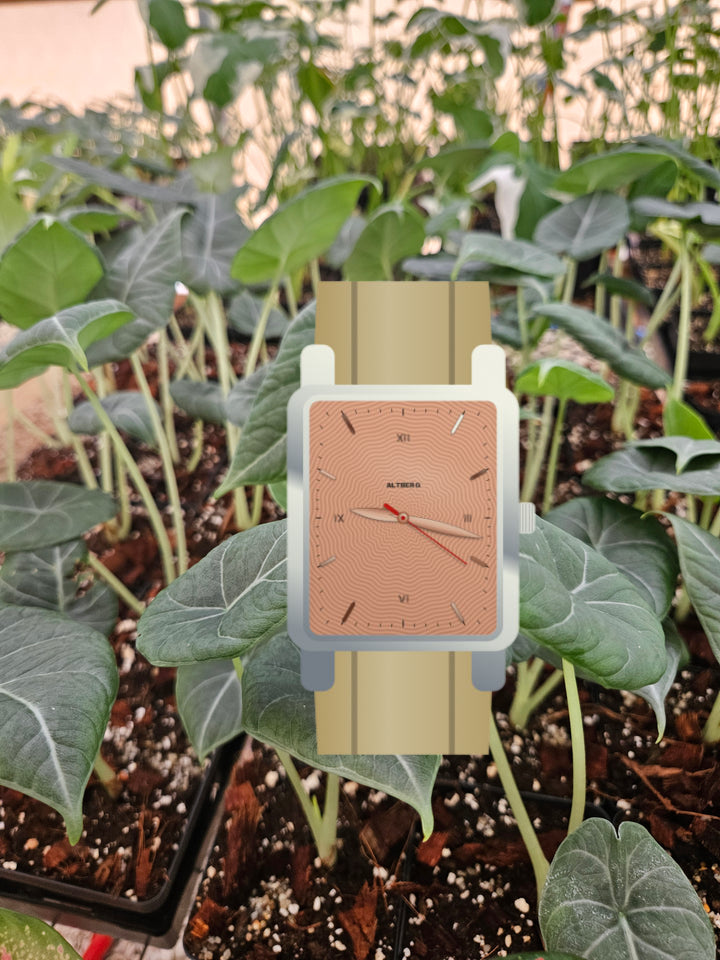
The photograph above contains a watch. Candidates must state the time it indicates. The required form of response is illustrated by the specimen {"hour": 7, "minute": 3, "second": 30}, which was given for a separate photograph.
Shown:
{"hour": 9, "minute": 17, "second": 21}
